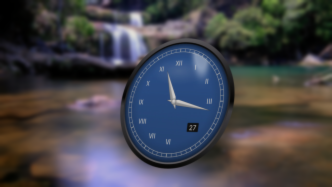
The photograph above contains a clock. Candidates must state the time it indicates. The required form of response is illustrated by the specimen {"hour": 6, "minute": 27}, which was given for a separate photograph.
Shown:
{"hour": 11, "minute": 17}
